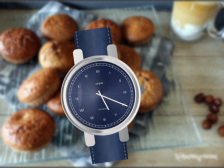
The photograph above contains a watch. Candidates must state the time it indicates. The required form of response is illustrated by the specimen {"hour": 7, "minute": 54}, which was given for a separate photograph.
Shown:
{"hour": 5, "minute": 20}
